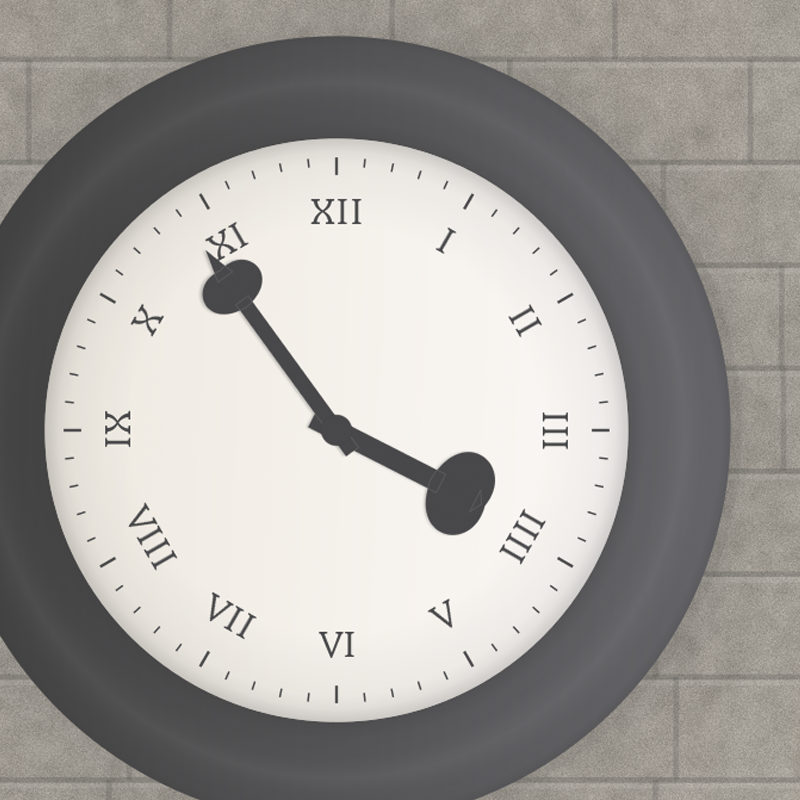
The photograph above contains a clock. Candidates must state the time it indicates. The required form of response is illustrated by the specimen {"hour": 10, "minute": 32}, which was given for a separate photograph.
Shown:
{"hour": 3, "minute": 54}
